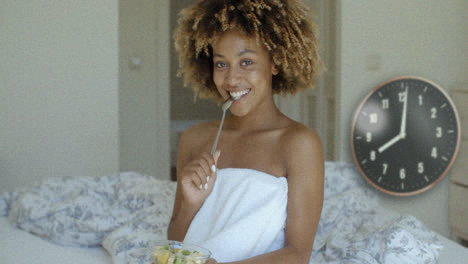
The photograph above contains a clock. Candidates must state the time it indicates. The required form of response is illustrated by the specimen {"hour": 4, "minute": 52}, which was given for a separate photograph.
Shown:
{"hour": 8, "minute": 1}
